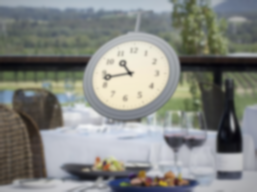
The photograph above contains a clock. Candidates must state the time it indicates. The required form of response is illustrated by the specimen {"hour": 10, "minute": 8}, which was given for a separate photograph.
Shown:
{"hour": 10, "minute": 43}
